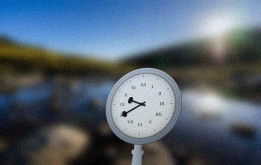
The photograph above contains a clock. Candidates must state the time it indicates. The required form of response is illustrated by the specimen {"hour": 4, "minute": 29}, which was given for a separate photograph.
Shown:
{"hour": 9, "minute": 40}
